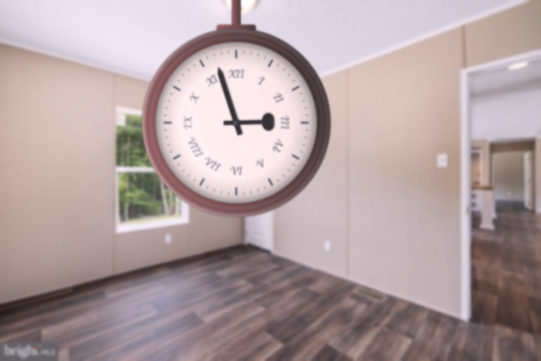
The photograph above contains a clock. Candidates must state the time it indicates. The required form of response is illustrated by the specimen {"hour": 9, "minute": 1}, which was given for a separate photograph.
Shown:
{"hour": 2, "minute": 57}
